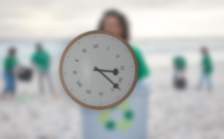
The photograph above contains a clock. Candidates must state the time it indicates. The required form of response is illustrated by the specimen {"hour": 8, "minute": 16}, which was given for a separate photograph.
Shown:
{"hour": 3, "minute": 23}
